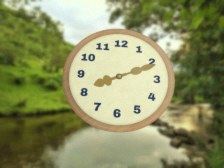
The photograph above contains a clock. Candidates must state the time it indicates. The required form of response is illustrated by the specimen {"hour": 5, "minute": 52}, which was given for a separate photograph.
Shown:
{"hour": 8, "minute": 11}
